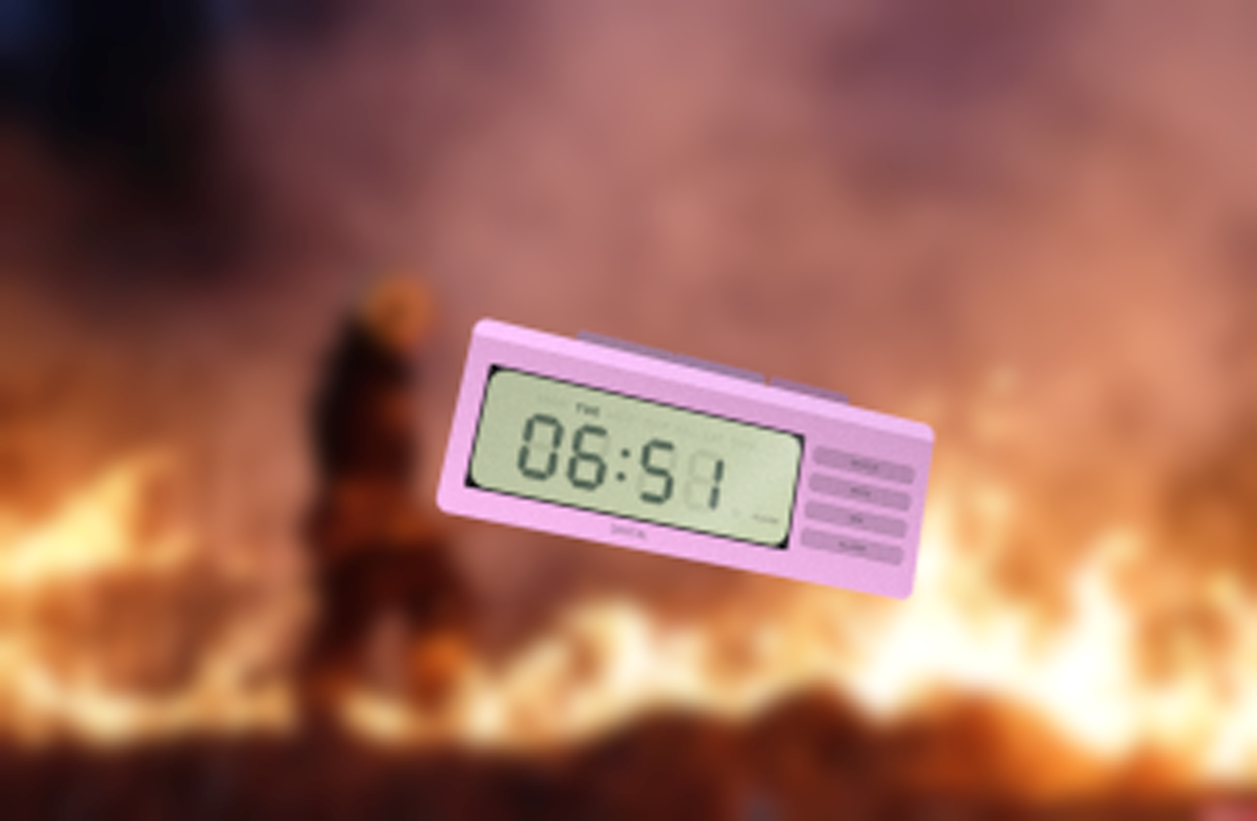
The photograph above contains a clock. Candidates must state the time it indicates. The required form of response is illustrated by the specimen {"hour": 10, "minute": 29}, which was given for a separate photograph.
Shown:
{"hour": 6, "minute": 51}
